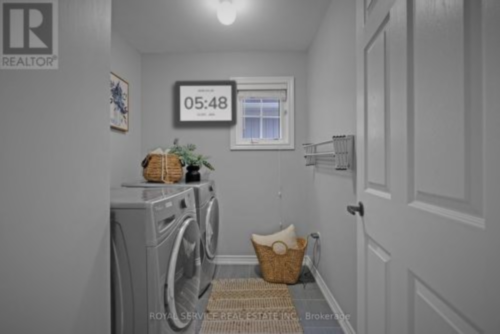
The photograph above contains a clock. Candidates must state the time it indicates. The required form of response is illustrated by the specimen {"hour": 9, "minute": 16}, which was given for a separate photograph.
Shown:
{"hour": 5, "minute": 48}
